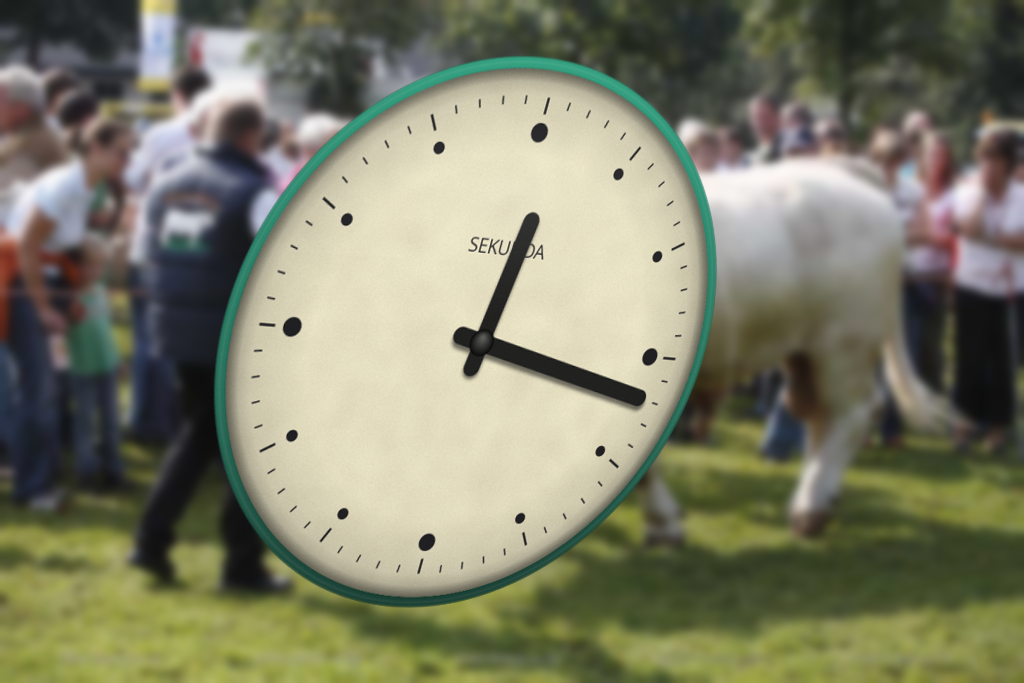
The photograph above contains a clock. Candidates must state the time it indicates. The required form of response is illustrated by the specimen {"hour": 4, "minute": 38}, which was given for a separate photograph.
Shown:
{"hour": 12, "minute": 17}
